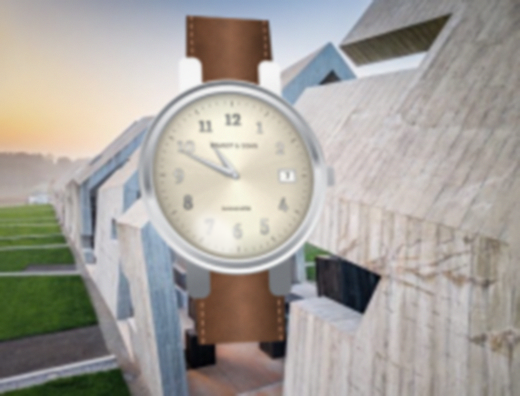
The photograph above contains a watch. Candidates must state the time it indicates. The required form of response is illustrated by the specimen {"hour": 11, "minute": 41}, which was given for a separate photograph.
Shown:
{"hour": 10, "minute": 49}
